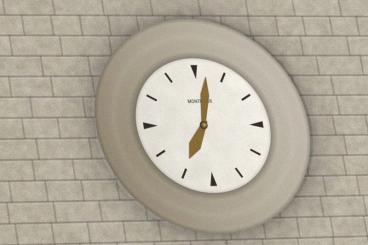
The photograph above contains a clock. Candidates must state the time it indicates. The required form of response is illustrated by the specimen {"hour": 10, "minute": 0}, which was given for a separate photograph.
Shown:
{"hour": 7, "minute": 2}
